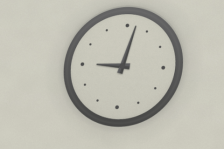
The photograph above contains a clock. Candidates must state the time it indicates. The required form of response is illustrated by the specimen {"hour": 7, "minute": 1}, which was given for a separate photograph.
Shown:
{"hour": 9, "minute": 2}
